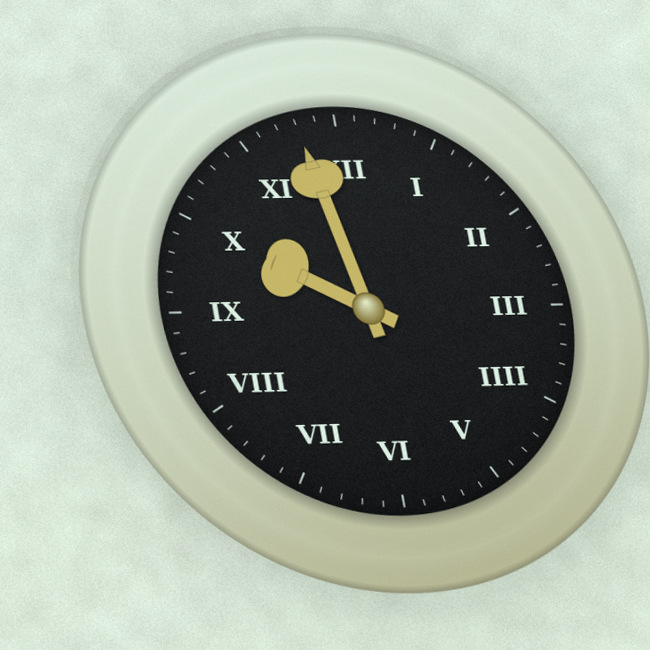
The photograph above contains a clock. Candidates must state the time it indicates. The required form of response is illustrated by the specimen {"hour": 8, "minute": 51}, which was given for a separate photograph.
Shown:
{"hour": 9, "minute": 58}
